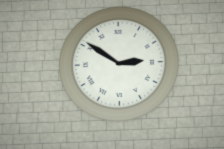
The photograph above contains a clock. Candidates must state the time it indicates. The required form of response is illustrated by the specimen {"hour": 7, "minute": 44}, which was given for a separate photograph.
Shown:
{"hour": 2, "minute": 51}
